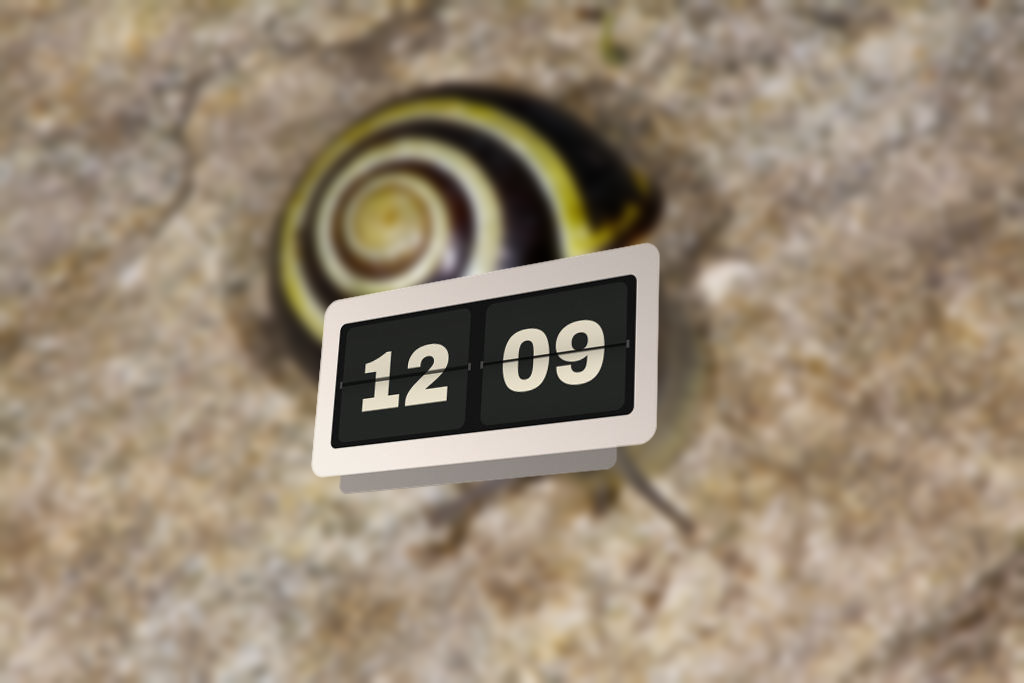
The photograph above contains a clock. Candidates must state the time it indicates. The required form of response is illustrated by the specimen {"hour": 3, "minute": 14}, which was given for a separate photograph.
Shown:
{"hour": 12, "minute": 9}
